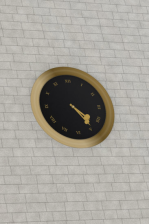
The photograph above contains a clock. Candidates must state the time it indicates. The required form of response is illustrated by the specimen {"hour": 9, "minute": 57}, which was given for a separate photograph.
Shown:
{"hour": 4, "minute": 24}
